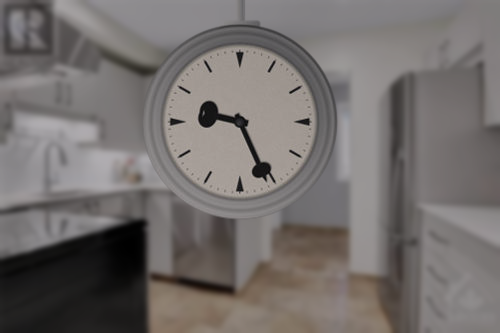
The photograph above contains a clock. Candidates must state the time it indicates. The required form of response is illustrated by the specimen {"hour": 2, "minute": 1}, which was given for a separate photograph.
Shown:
{"hour": 9, "minute": 26}
